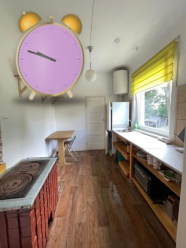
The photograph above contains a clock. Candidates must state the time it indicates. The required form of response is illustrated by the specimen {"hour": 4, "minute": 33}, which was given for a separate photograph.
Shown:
{"hour": 9, "minute": 48}
